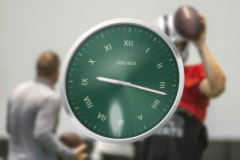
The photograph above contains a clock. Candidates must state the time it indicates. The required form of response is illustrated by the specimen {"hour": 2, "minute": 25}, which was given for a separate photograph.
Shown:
{"hour": 9, "minute": 17}
